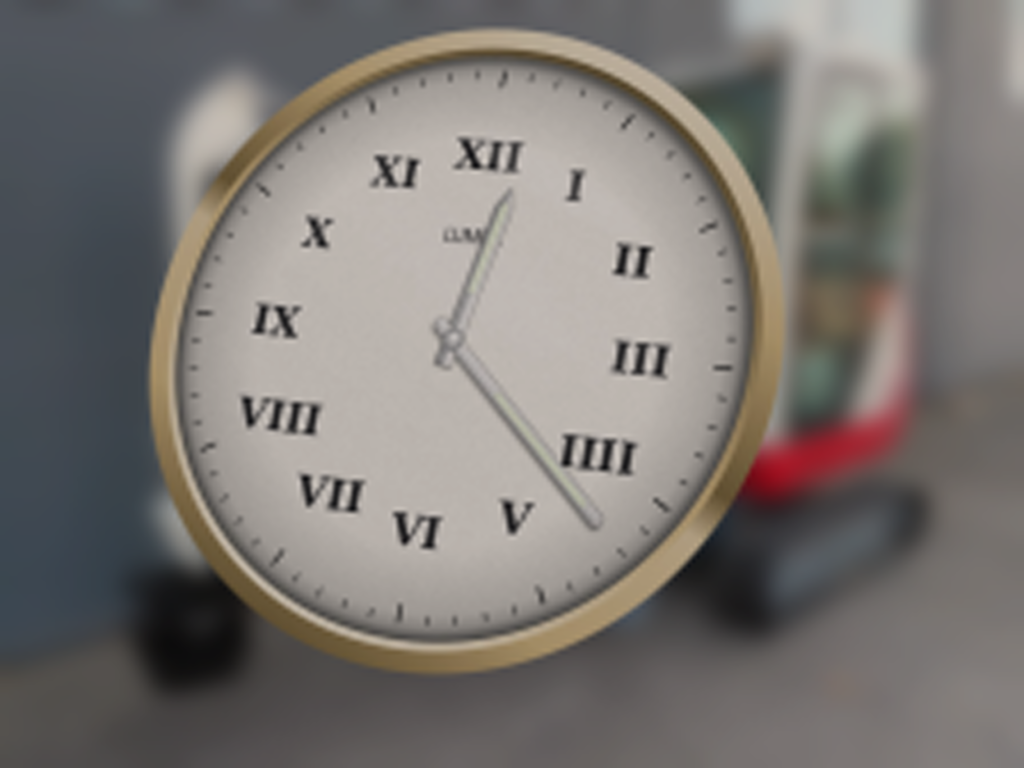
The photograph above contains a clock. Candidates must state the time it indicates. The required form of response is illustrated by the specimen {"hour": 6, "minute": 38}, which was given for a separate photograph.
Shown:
{"hour": 12, "minute": 22}
